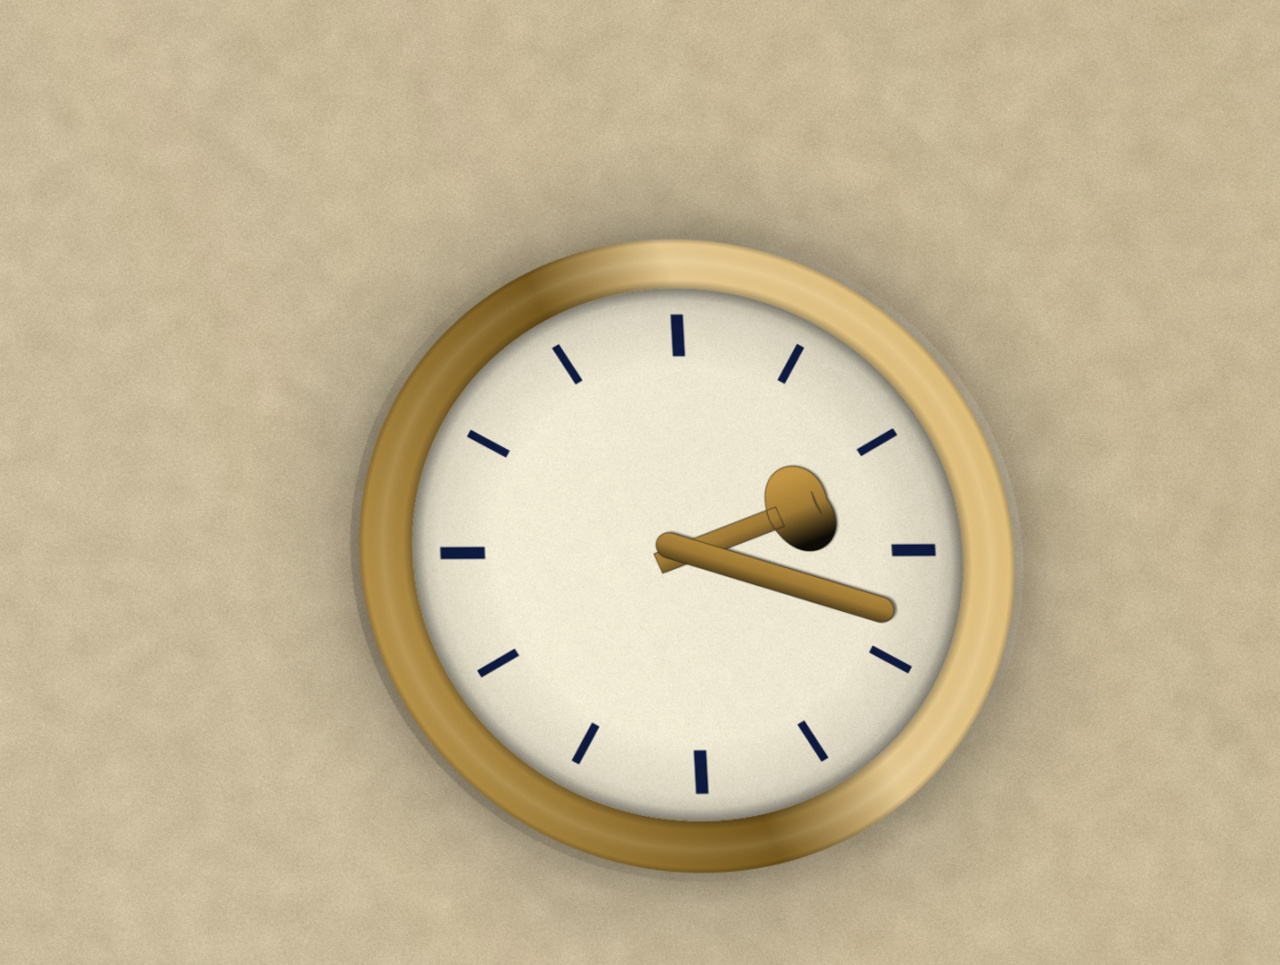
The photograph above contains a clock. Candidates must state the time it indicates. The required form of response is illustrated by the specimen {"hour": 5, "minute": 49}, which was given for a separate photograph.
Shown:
{"hour": 2, "minute": 18}
